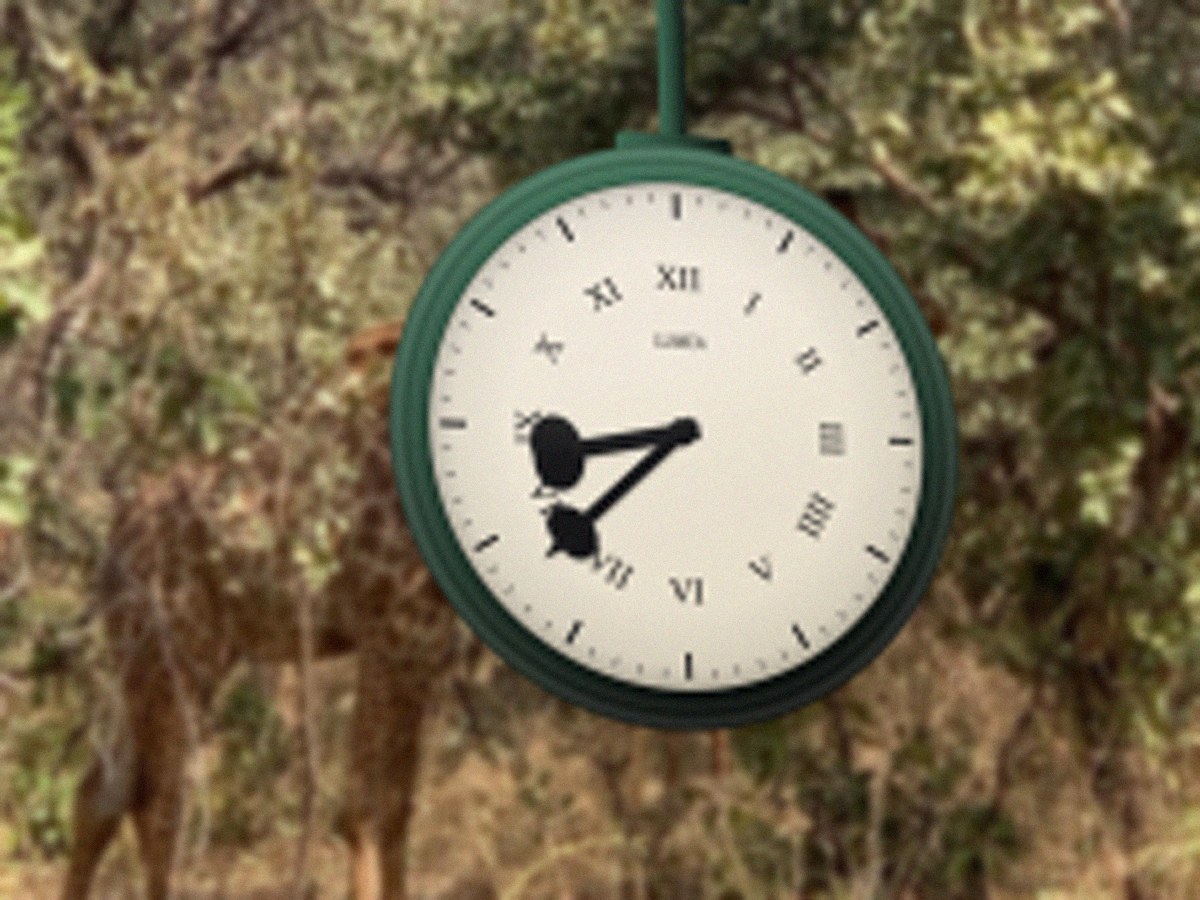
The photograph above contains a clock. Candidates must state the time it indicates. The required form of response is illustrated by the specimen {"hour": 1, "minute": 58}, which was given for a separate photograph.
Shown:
{"hour": 8, "minute": 38}
